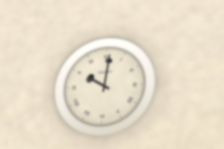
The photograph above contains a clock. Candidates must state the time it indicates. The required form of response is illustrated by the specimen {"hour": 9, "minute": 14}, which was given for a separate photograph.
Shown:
{"hour": 10, "minute": 1}
